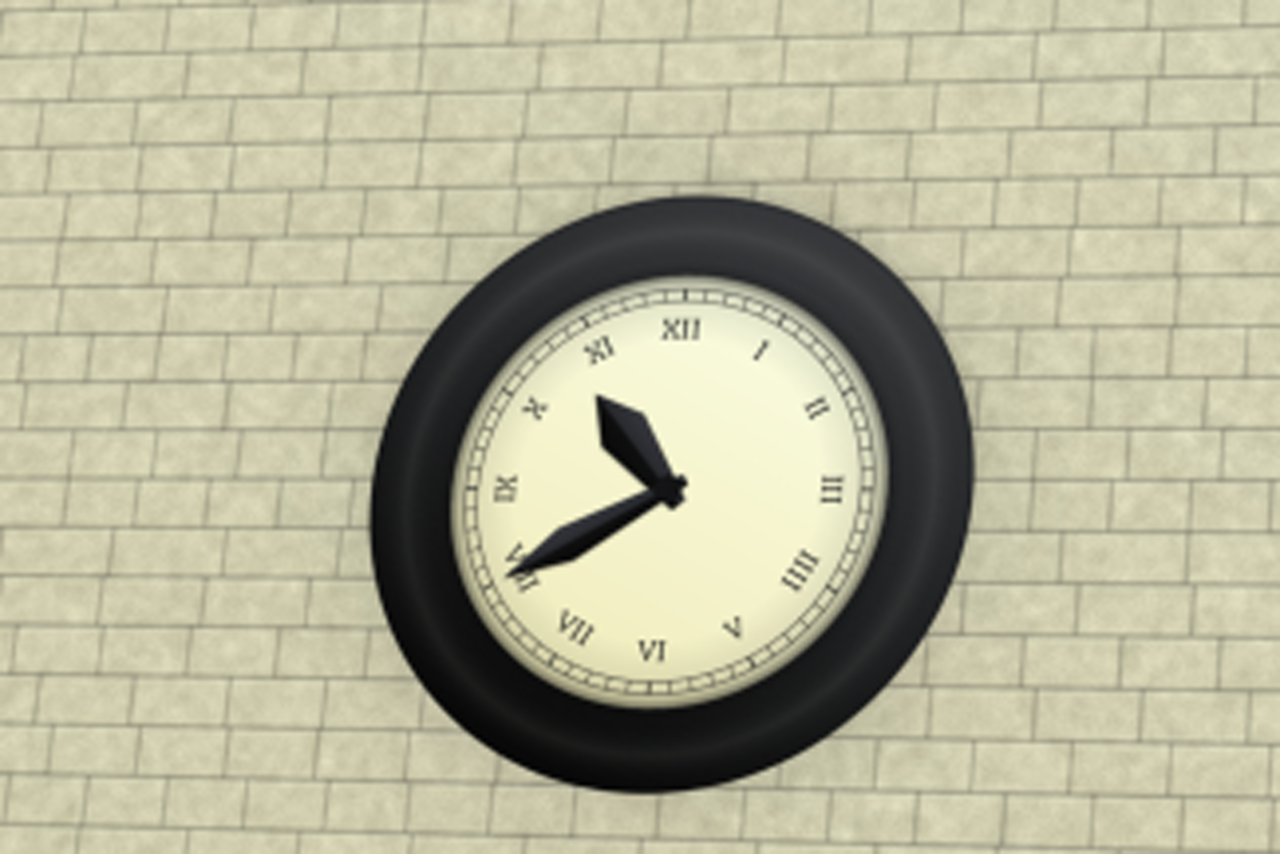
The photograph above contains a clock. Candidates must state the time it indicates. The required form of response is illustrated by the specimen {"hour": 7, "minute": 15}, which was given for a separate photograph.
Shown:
{"hour": 10, "minute": 40}
